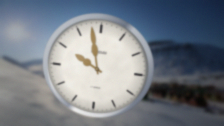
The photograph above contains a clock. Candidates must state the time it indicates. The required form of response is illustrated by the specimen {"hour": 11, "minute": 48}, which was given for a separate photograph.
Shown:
{"hour": 9, "minute": 58}
